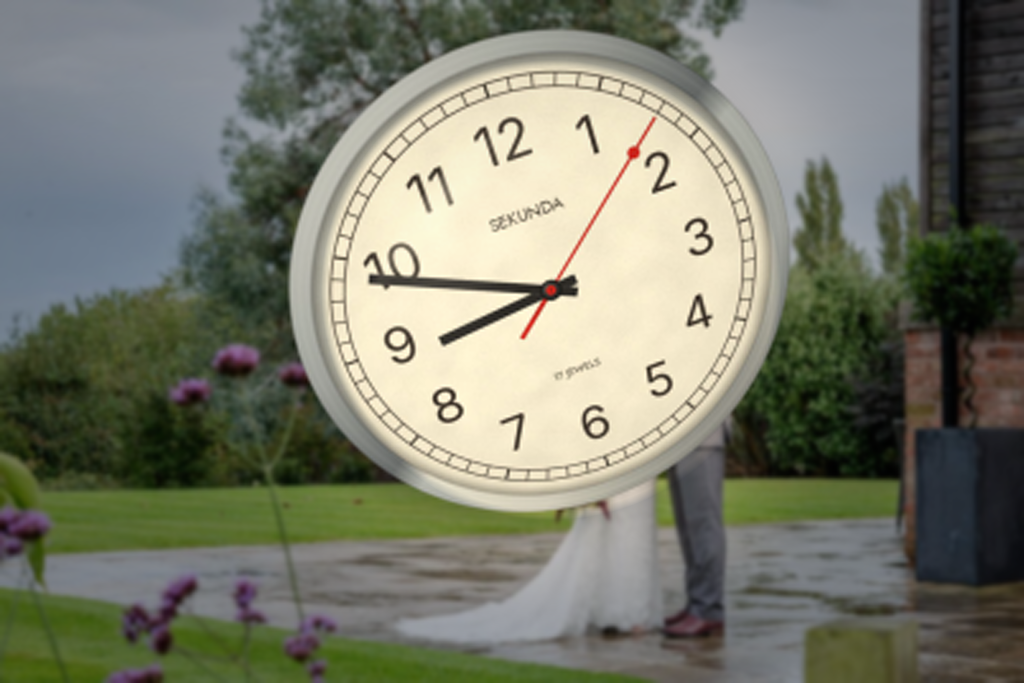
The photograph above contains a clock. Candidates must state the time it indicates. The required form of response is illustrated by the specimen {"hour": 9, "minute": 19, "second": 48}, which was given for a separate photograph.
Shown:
{"hour": 8, "minute": 49, "second": 8}
